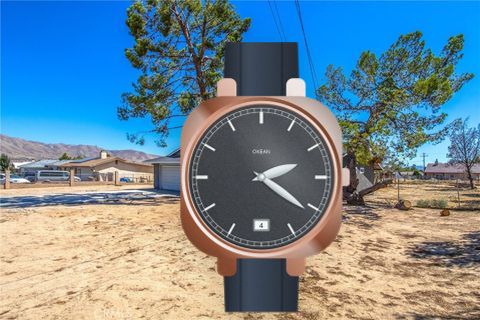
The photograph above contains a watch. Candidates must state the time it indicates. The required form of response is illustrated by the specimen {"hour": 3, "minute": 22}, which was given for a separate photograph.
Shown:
{"hour": 2, "minute": 21}
